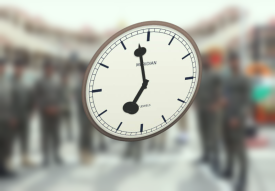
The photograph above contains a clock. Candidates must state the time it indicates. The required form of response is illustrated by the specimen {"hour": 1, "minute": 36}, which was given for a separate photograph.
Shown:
{"hour": 6, "minute": 58}
